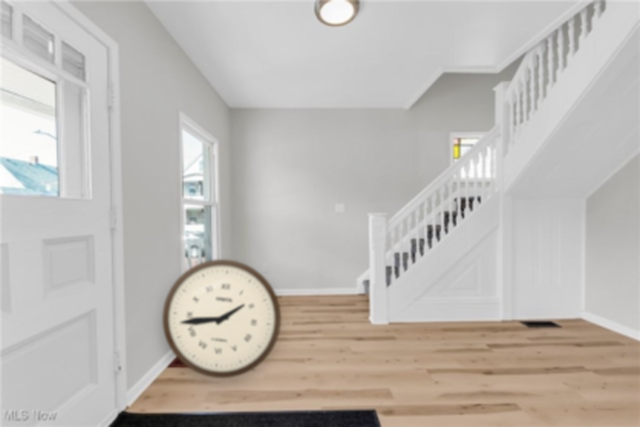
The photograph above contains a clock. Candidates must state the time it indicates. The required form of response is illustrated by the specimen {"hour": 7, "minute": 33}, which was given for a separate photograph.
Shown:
{"hour": 1, "minute": 43}
